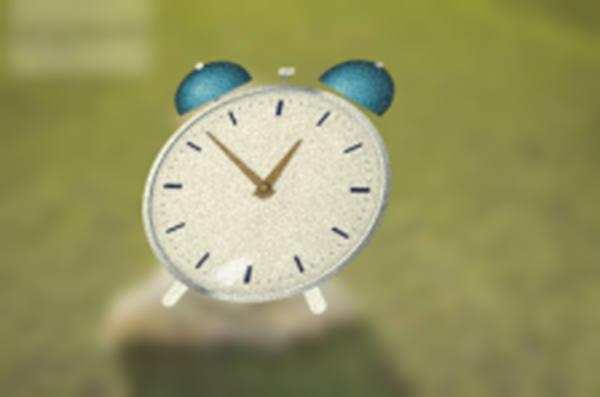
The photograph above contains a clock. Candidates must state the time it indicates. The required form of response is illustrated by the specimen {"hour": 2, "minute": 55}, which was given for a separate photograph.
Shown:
{"hour": 12, "minute": 52}
